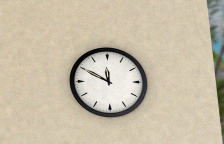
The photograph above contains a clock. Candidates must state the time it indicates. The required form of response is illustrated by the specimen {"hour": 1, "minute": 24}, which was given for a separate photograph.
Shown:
{"hour": 11, "minute": 50}
